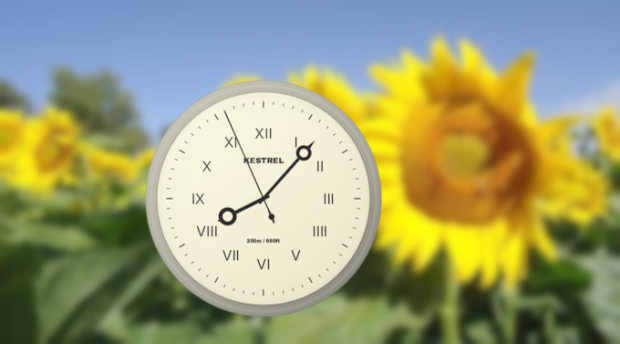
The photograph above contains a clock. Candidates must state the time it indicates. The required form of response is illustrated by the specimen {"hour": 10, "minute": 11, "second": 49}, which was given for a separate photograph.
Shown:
{"hour": 8, "minute": 6, "second": 56}
